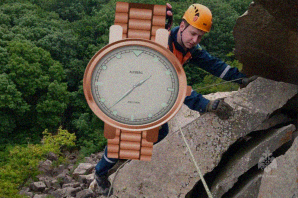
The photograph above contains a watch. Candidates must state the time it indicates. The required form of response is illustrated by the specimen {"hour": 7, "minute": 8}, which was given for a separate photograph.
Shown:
{"hour": 1, "minute": 37}
